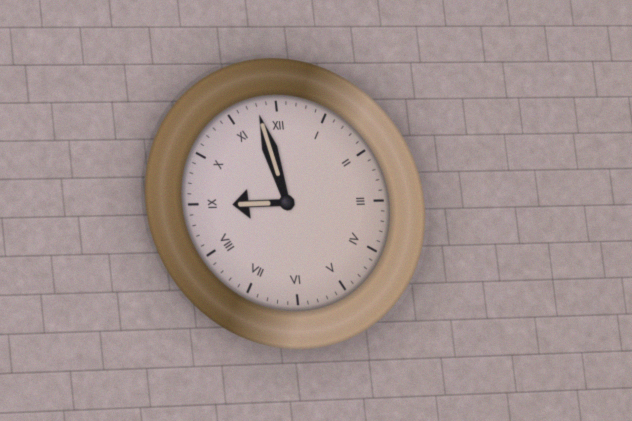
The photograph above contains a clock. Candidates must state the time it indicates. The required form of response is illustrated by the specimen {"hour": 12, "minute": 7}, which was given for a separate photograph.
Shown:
{"hour": 8, "minute": 58}
